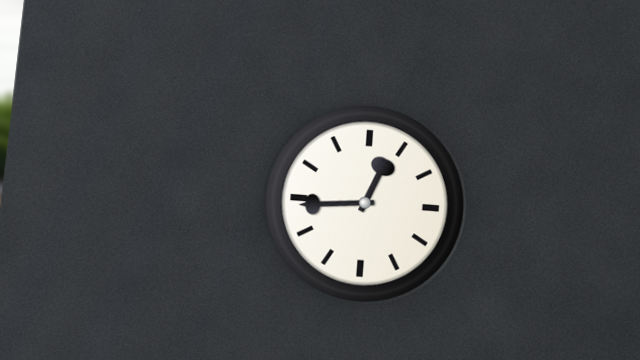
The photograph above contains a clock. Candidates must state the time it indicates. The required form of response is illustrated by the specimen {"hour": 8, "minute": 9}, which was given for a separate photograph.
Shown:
{"hour": 12, "minute": 44}
